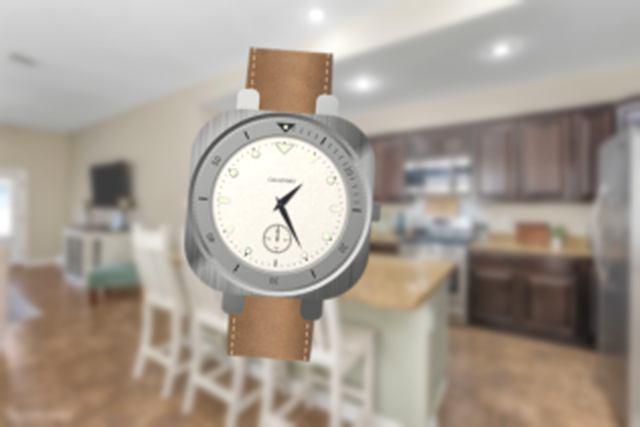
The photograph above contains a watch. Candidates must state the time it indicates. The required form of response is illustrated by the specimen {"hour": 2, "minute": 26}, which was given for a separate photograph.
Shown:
{"hour": 1, "minute": 25}
